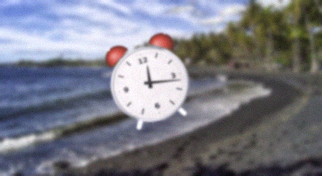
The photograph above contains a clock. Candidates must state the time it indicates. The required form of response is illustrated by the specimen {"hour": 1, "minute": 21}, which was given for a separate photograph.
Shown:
{"hour": 12, "minute": 17}
